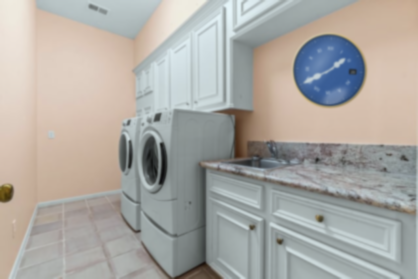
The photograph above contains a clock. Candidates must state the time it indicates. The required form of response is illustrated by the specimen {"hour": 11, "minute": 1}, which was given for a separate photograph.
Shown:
{"hour": 1, "minute": 40}
